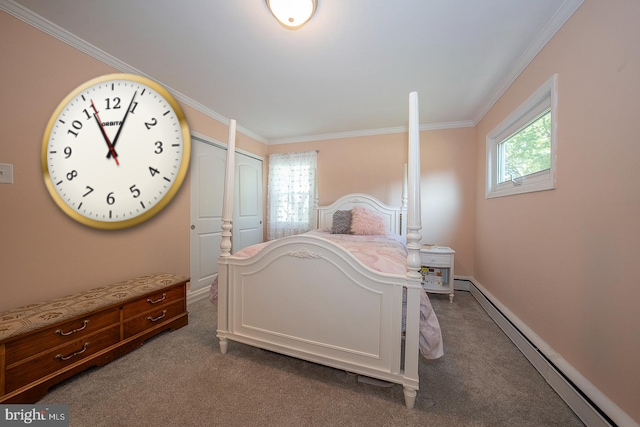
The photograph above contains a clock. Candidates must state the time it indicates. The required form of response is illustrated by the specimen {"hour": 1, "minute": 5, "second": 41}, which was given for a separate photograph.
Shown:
{"hour": 11, "minute": 3, "second": 56}
